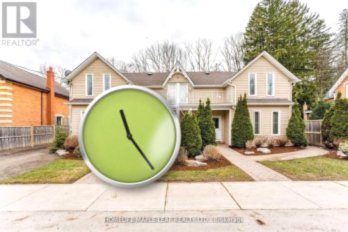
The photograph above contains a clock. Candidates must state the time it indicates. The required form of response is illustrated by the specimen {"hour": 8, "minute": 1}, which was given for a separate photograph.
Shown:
{"hour": 11, "minute": 24}
